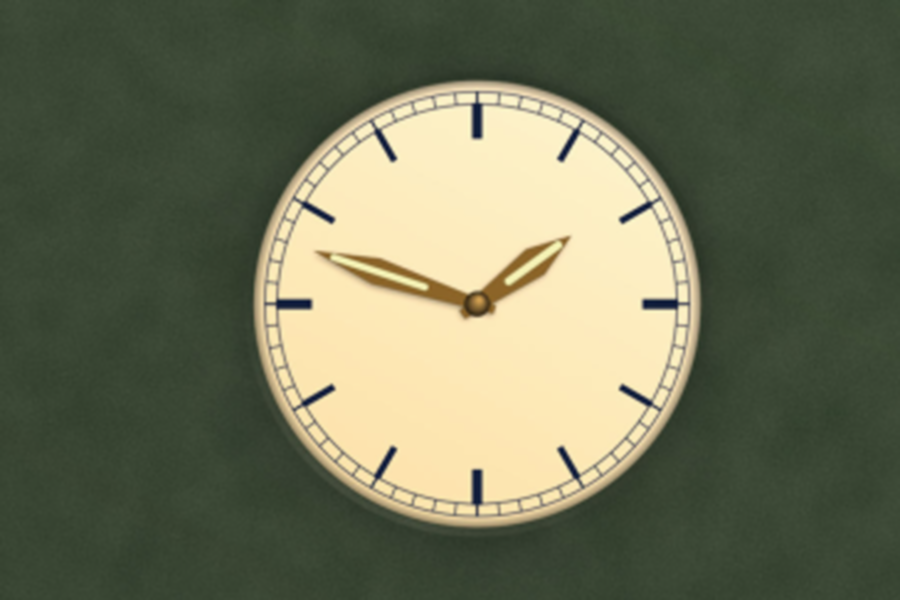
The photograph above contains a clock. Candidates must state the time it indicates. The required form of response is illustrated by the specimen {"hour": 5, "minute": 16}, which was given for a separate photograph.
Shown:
{"hour": 1, "minute": 48}
